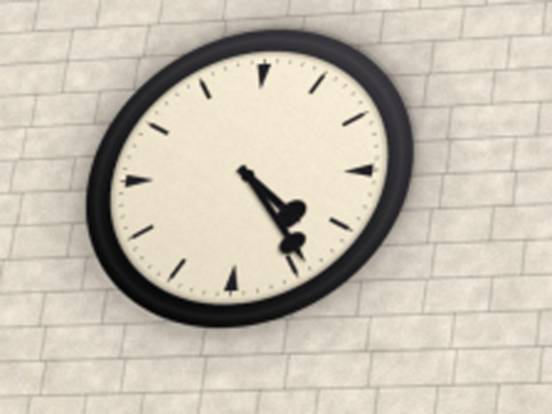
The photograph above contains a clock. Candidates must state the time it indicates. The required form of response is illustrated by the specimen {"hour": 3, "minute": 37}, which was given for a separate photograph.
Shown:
{"hour": 4, "minute": 24}
